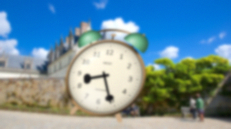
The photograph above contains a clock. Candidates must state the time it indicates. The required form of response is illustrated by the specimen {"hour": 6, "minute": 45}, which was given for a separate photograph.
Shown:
{"hour": 8, "minute": 26}
